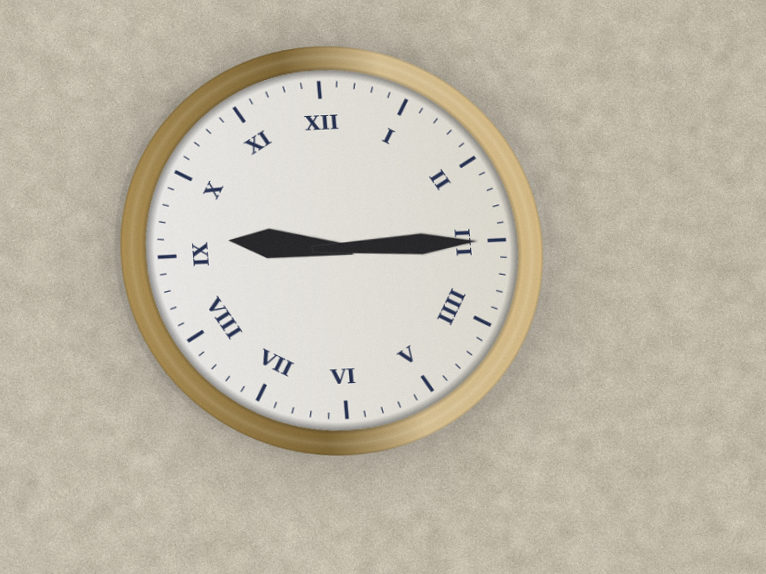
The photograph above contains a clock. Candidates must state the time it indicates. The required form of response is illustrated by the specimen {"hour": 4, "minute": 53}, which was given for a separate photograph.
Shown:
{"hour": 9, "minute": 15}
